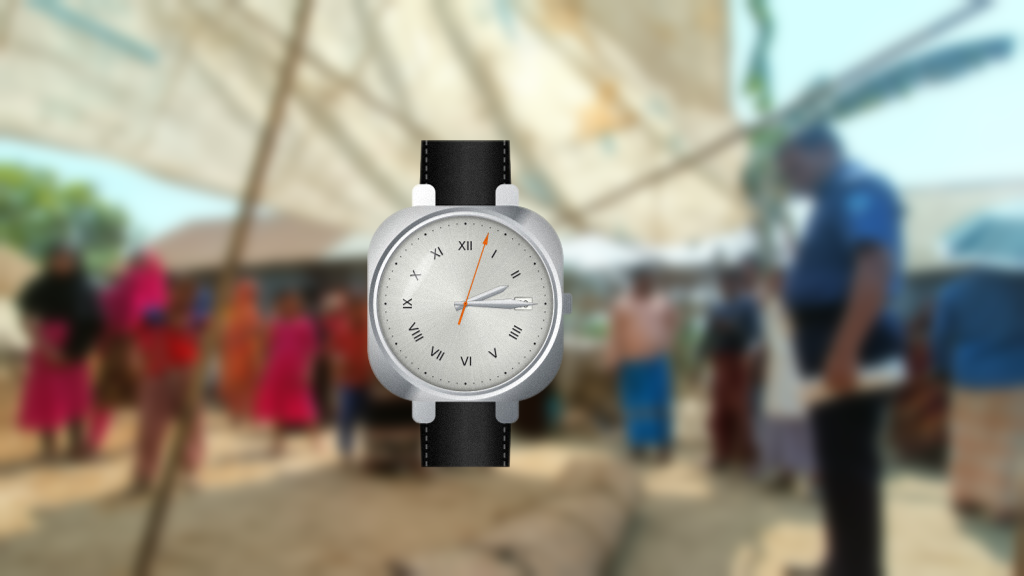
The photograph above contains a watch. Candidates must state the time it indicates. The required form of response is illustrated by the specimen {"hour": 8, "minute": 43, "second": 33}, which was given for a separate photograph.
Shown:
{"hour": 2, "minute": 15, "second": 3}
